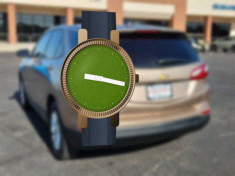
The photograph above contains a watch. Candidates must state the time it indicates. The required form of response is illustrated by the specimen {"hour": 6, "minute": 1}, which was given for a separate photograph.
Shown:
{"hour": 9, "minute": 17}
